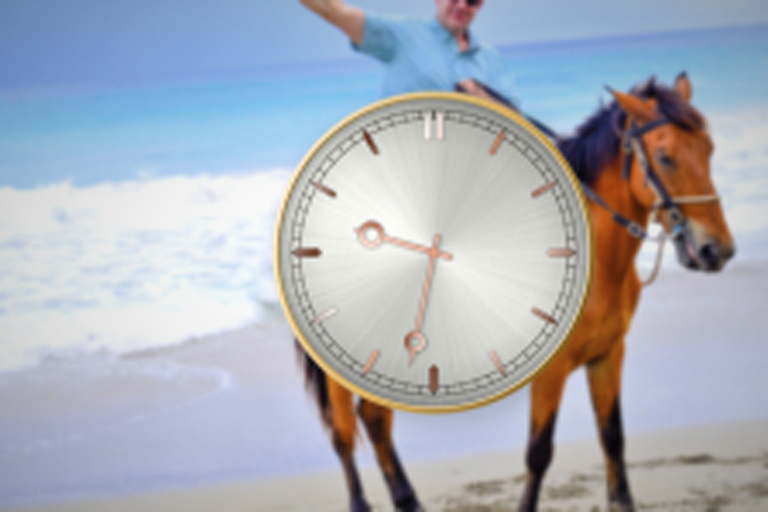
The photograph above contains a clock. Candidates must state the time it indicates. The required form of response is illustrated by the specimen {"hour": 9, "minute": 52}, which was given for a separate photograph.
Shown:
{"hour": 9, "minute": 32}
